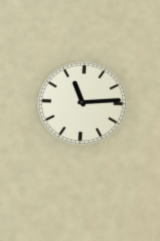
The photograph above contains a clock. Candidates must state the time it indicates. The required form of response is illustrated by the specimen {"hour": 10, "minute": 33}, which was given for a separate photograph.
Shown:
{"hour": 11, "minute": 14}
